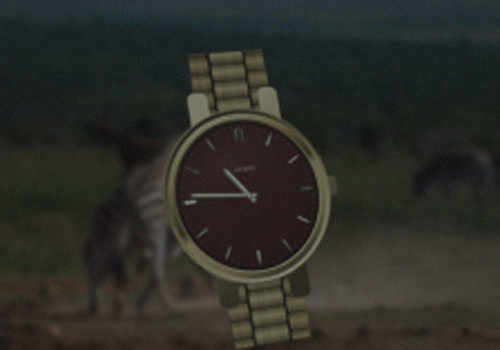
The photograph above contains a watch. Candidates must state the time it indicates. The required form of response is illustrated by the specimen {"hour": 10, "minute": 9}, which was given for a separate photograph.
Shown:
{"hour": 10, "minute": 46}
